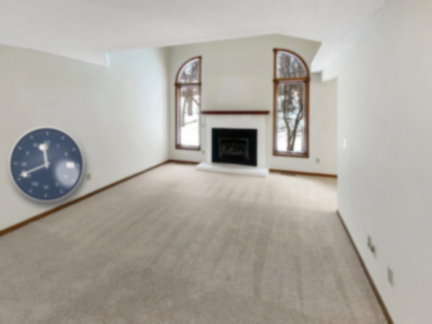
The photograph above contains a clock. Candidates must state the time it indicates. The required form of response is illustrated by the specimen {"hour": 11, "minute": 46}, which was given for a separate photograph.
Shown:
{"hour": 11, "minute": 41}
